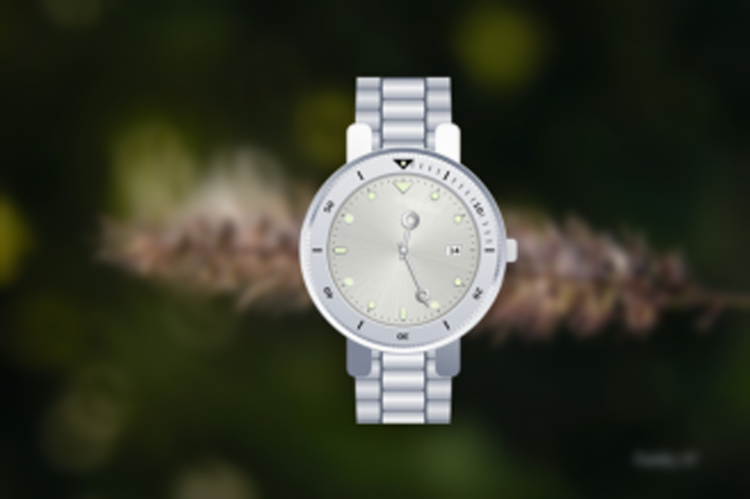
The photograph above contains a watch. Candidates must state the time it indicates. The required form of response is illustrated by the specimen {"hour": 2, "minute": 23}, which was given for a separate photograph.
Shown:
{"hour": 12, "minute": 26}
